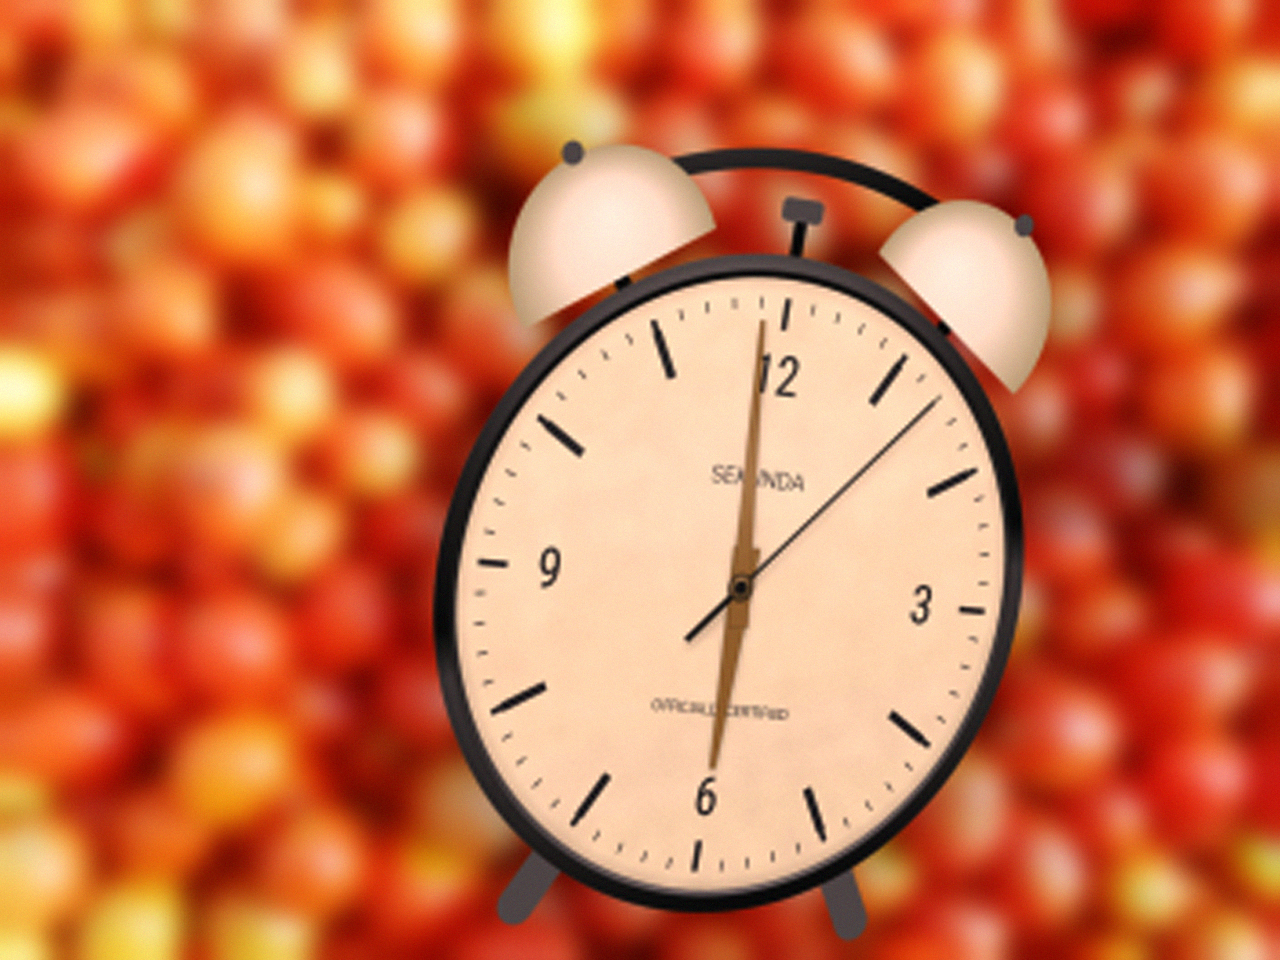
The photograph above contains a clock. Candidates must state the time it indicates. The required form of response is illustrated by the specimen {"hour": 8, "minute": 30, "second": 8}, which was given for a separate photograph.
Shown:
{"hour": 5, "minute": 59, "second": 7}
